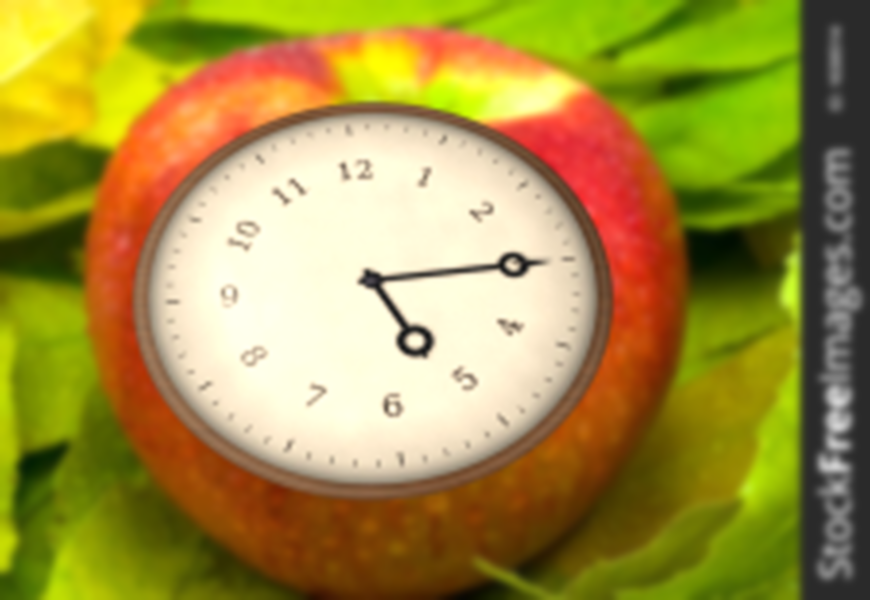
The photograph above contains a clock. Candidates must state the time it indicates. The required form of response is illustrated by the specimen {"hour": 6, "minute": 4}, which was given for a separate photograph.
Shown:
{"hour": 5, "minute": 15}
